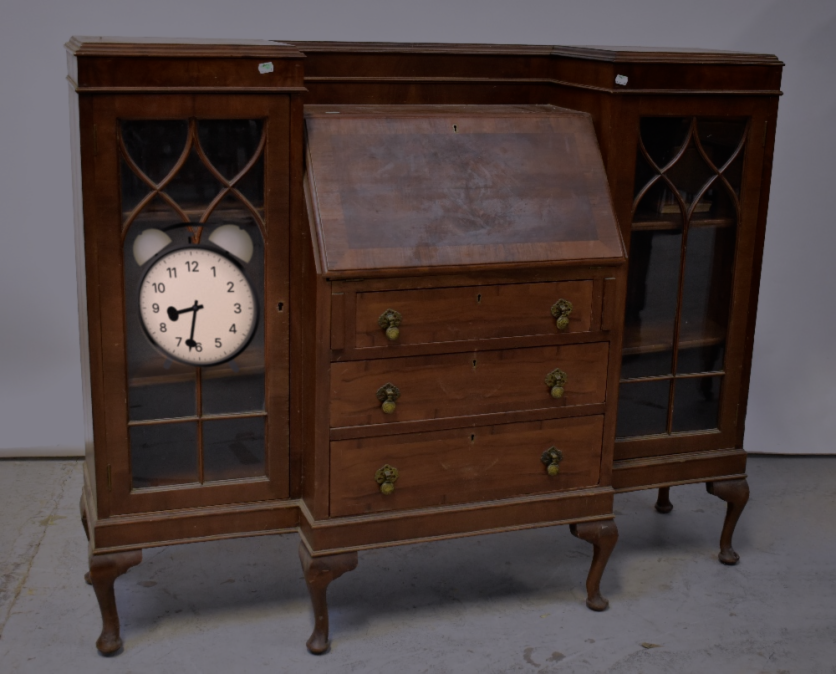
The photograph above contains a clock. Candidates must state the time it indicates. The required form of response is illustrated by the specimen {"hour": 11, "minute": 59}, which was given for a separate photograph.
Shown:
{"hour": 8, "minute": 32}
